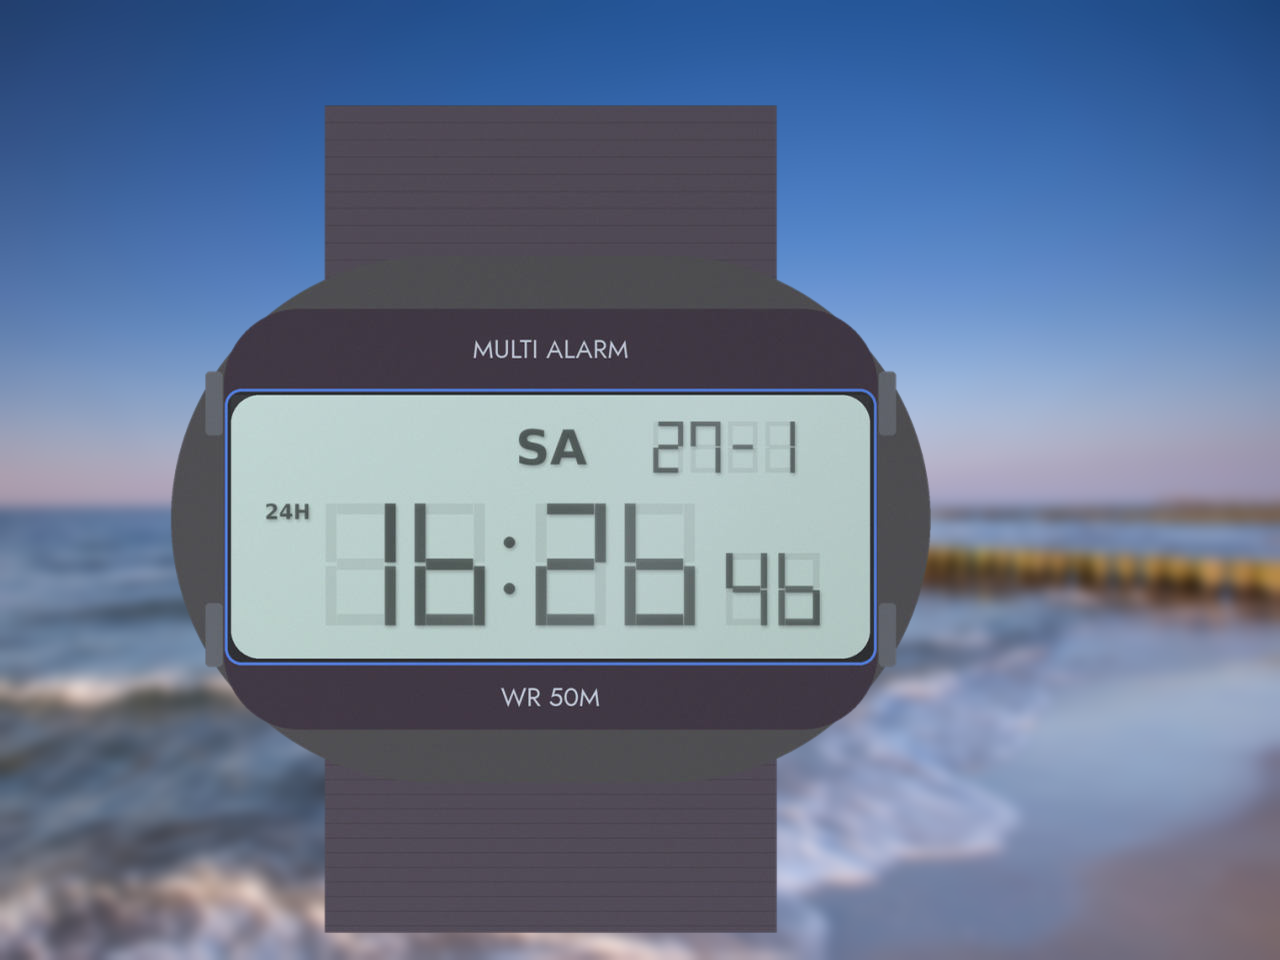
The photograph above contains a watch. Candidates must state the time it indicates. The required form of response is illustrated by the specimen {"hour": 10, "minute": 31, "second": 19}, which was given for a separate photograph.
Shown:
{"hour": 16, "minute": 26, "second": 46}
